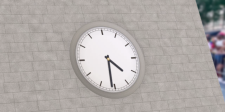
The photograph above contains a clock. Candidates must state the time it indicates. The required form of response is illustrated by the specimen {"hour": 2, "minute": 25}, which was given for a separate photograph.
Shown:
{"hour": 4, "minute": 31}
